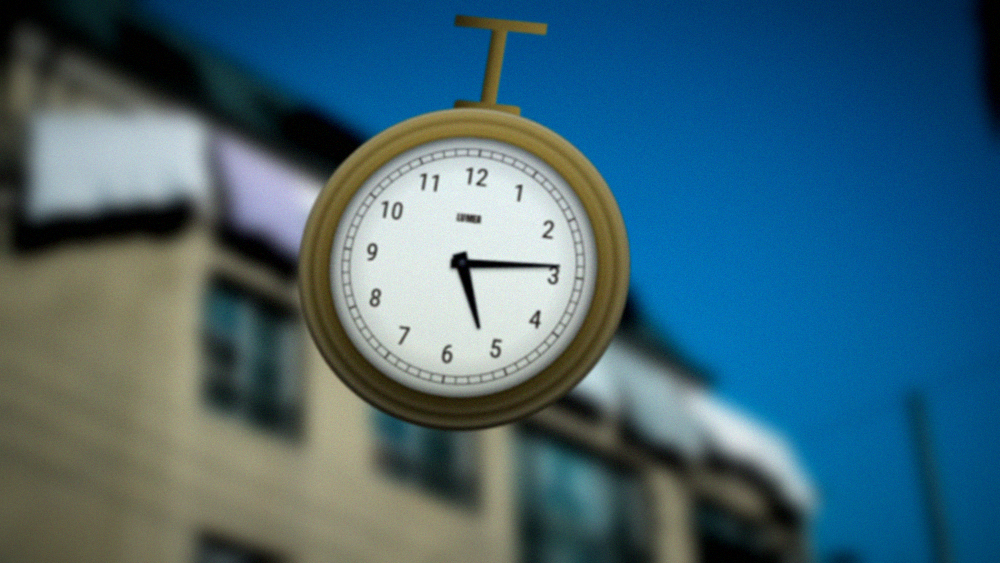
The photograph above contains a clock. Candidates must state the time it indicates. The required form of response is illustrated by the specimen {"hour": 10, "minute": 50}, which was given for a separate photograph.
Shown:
{"hour": 5, "minute": 14}
